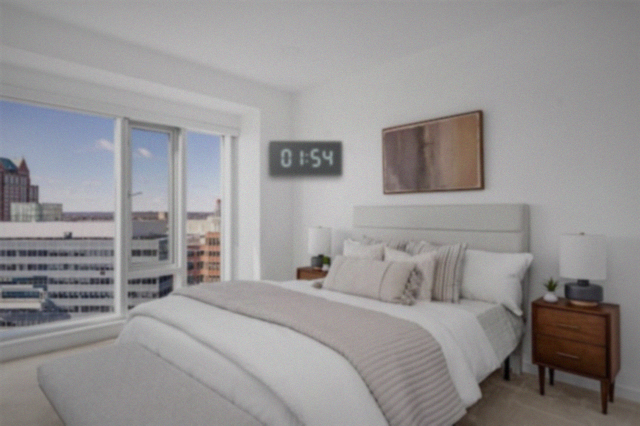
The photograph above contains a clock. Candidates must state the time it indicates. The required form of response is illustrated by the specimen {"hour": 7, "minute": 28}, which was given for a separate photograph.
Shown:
{"hour": 1, "minute": 54}
